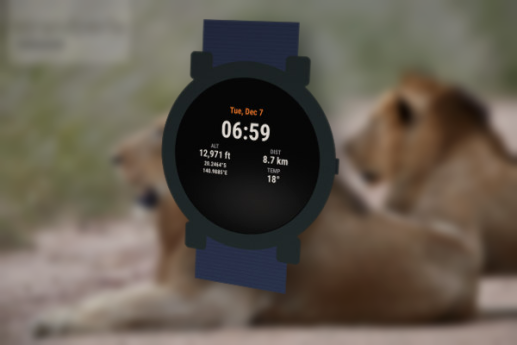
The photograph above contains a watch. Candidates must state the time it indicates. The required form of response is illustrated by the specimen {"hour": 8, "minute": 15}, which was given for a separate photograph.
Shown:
{"hour": 6, "minute": 59}
